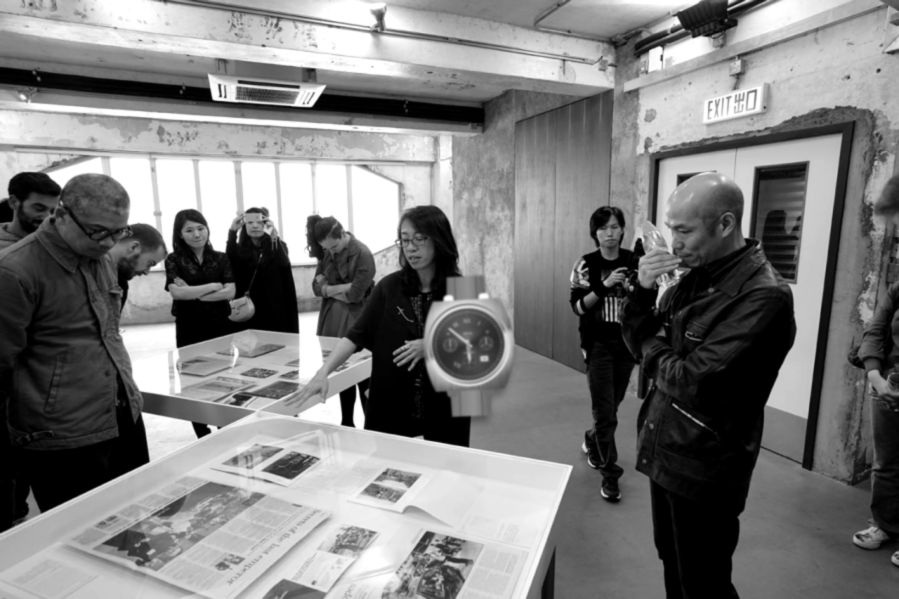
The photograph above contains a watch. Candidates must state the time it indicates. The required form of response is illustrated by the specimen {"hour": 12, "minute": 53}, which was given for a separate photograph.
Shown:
{"hour": 5, "minute": 52}
